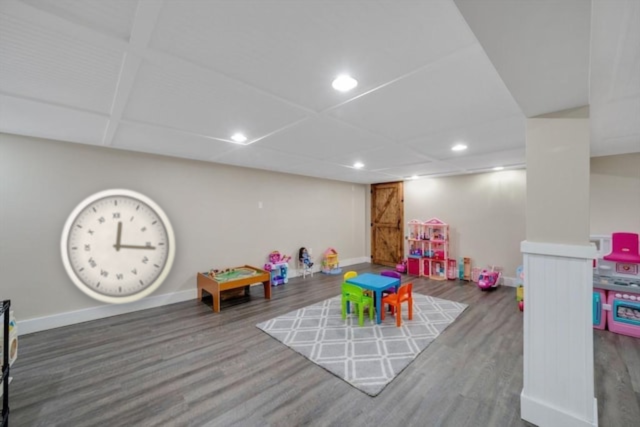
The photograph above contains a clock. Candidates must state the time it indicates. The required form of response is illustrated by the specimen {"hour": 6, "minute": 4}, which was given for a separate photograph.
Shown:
{"hour": 12, "minute": 16}
